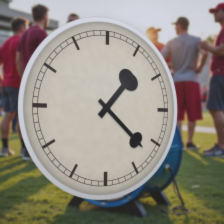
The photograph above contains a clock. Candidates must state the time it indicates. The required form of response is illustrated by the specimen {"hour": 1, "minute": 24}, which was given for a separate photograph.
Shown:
{"hour": 1, "minute": 22}
